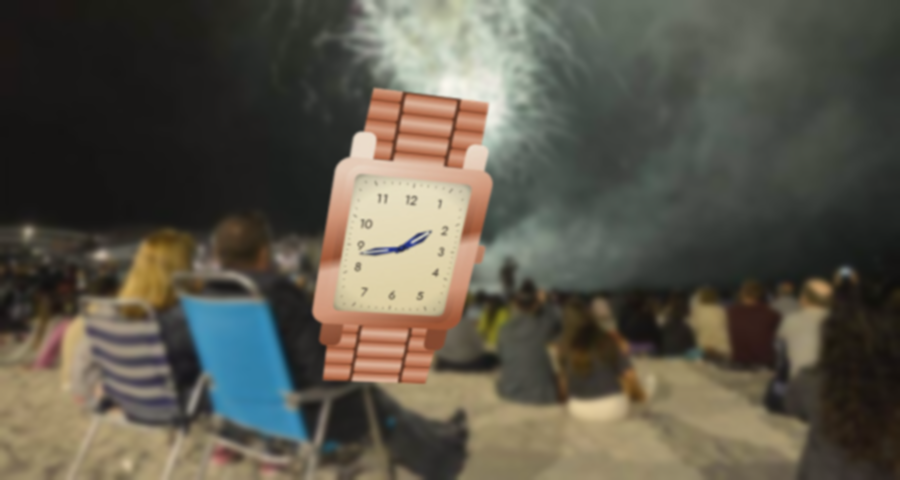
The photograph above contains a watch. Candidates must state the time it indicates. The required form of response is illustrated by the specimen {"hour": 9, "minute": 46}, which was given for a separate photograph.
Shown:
{"hour": 1, "minute": 43}
